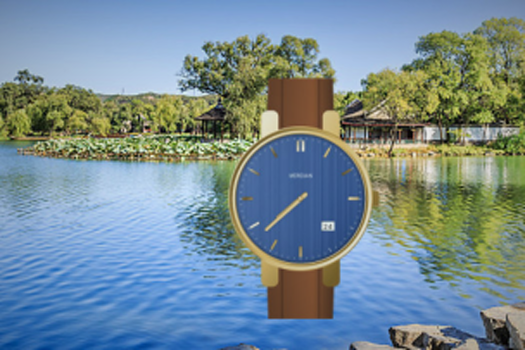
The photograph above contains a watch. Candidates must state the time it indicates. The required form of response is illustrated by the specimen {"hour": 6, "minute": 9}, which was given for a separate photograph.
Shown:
{"hour": 7, "minute": 38}
